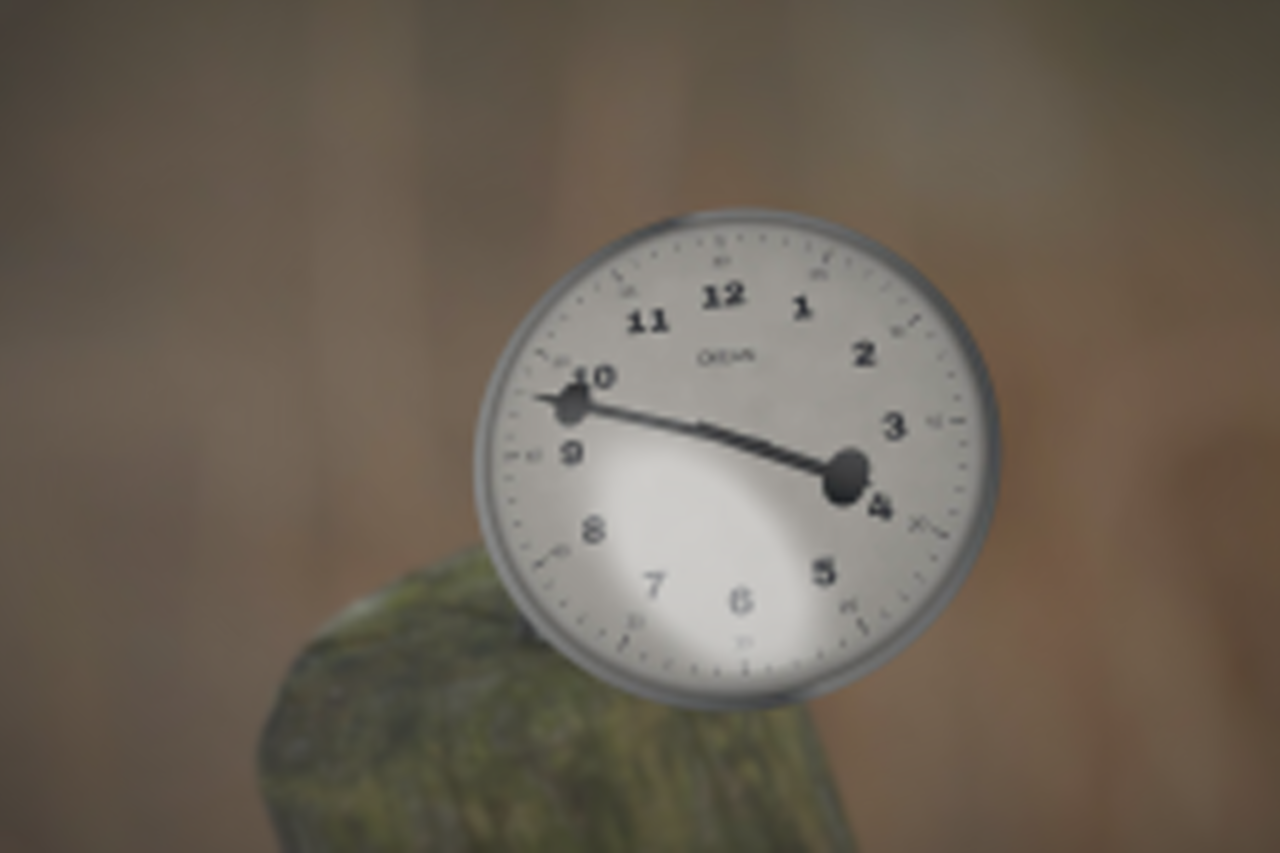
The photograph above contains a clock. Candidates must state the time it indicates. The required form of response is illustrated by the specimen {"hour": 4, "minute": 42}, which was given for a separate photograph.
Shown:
{"hour": 3, "minute": 48}
